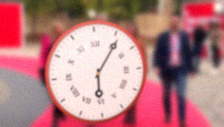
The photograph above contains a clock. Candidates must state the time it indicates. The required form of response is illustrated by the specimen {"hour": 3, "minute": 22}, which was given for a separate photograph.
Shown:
{"hour": 6, "minute": 6}
